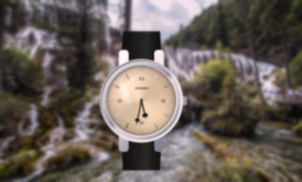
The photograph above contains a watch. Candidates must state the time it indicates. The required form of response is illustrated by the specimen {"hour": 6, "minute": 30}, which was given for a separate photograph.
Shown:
{"hour": 5, "minute": 32}
